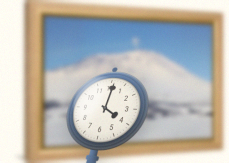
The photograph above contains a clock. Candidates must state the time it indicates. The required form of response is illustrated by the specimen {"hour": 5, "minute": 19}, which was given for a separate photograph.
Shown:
{"hour": 4, "minute": 1}
